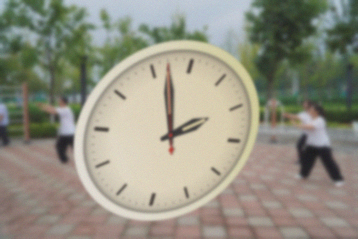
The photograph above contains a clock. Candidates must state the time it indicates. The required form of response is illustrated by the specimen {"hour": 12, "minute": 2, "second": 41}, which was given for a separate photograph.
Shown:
{"hour": 1, "minute": 56, "second": 57}
